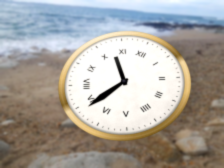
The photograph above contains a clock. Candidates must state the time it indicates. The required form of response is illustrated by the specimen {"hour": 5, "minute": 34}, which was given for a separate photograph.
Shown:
{"hour": 10, "minute": 34}
